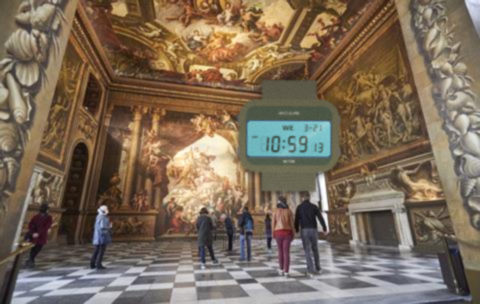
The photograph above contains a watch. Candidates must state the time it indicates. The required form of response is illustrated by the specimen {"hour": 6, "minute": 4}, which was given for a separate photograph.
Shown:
{"hour": 10, "minute": 59}
